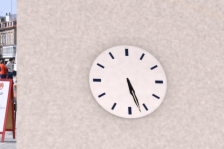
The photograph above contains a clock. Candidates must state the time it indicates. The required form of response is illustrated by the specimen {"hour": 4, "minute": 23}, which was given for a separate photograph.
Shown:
{"hour": 5, "minute": 27}
